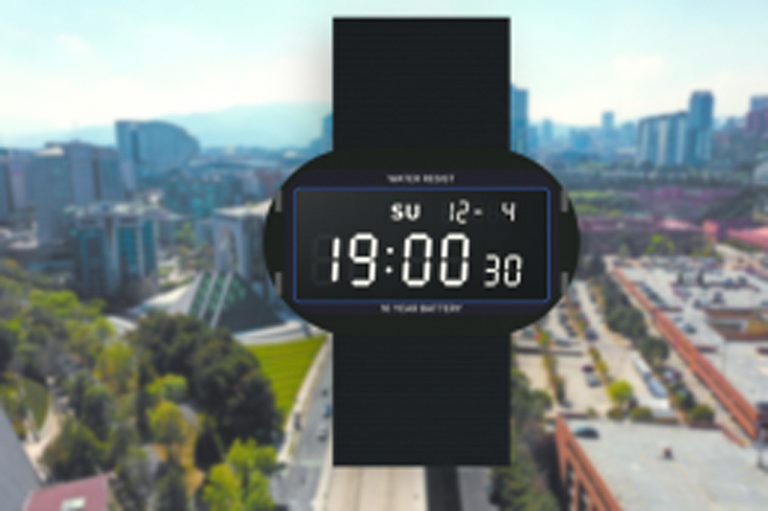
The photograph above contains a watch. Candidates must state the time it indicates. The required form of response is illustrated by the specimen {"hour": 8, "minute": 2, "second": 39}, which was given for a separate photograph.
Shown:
{"hour": 19, "minute": 0, "second": 30}
